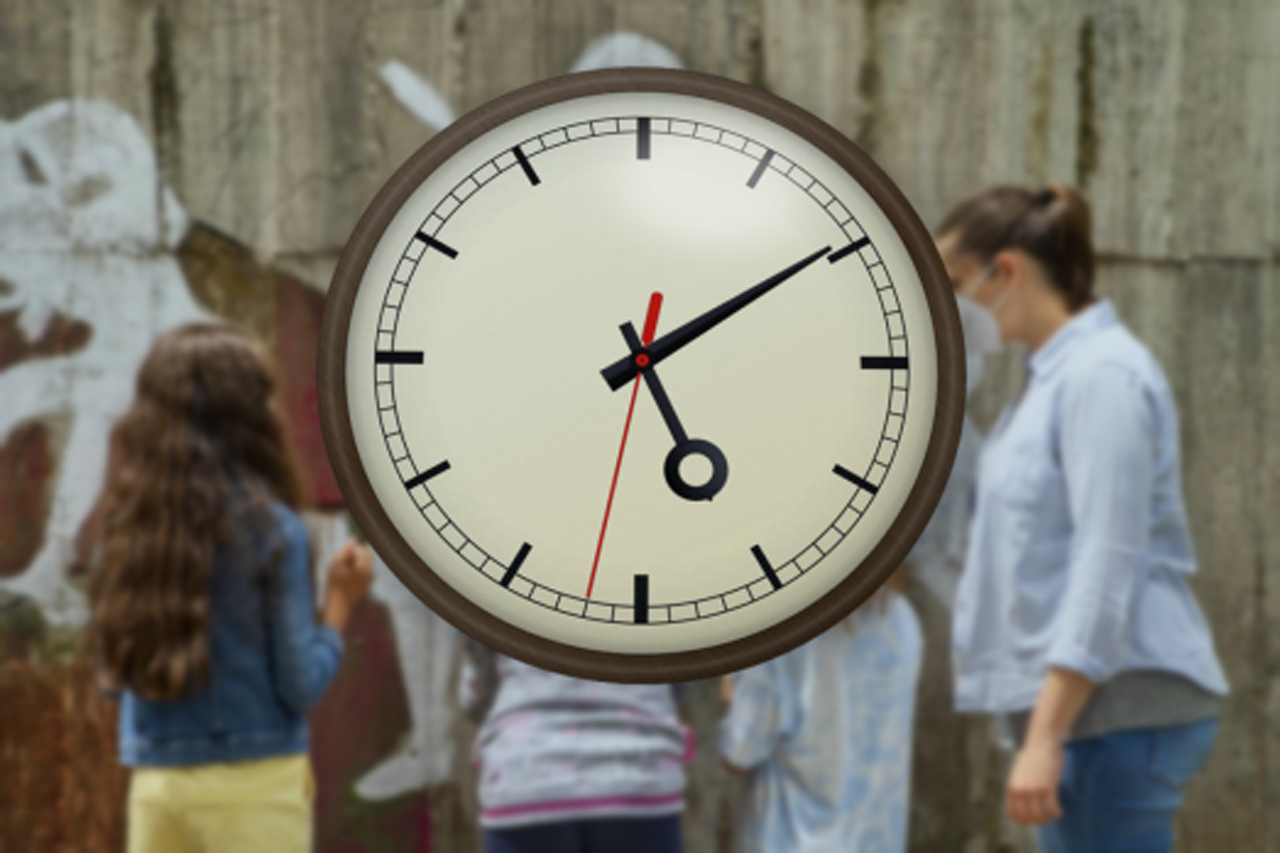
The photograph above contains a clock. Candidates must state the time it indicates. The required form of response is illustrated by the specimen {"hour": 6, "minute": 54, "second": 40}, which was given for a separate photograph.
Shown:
{"hour": 5, "minute": 9, "second": 32}
